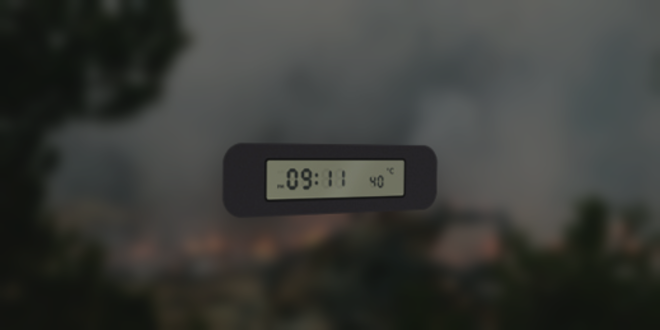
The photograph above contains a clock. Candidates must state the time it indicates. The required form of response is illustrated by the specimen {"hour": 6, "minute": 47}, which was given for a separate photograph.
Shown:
{"hour": 9, "minute": 11}
